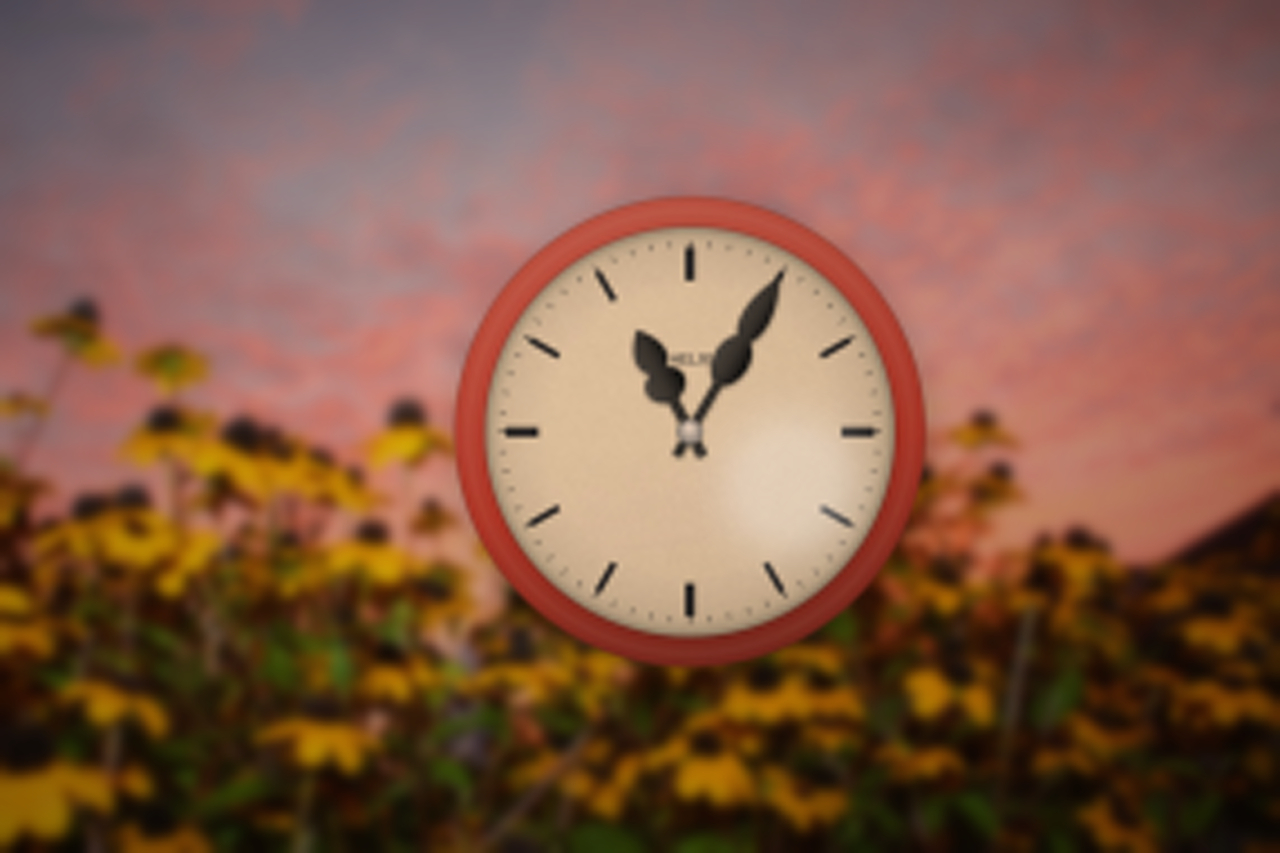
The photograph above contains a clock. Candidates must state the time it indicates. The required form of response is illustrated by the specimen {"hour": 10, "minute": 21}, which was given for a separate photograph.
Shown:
{"hour": 11, "minute": 5}
